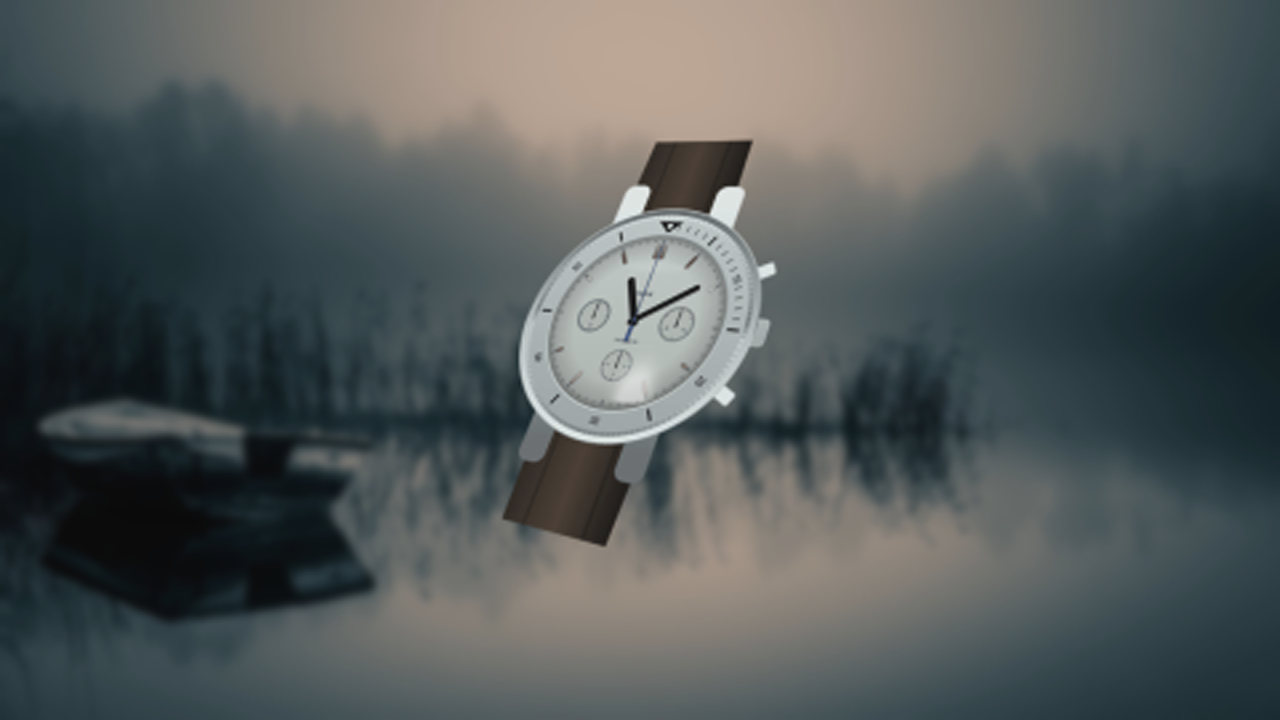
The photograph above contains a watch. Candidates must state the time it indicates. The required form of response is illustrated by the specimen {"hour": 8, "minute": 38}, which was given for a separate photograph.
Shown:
{"hour": 11, "minute": 9}
